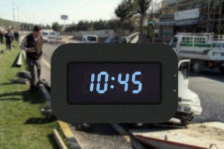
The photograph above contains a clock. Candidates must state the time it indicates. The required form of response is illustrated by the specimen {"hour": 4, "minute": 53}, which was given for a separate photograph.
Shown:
{"hour": 10, "minute": 45}
